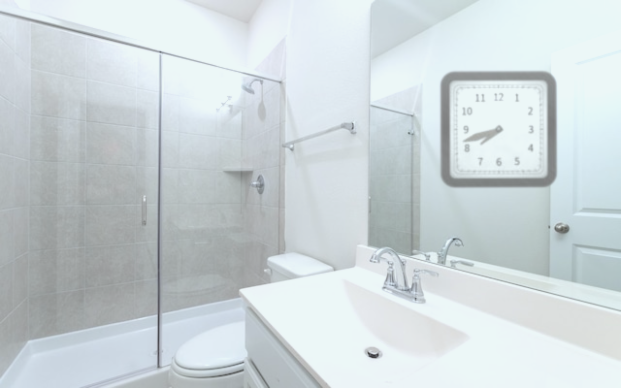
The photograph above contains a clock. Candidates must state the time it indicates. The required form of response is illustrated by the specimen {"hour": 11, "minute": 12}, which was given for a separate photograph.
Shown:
{"hour": 7, "minute": 42}
